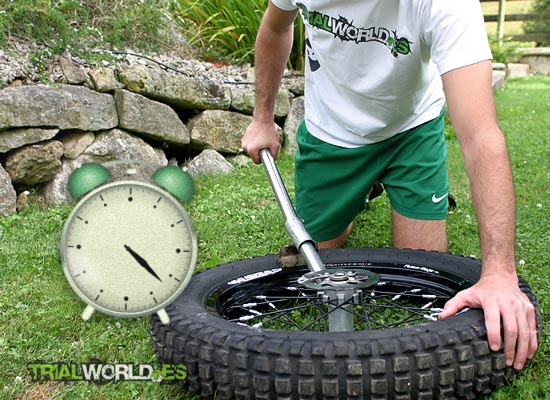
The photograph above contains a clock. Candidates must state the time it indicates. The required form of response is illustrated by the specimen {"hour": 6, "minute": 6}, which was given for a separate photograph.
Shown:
{"hour": 4, "minute": 22}
